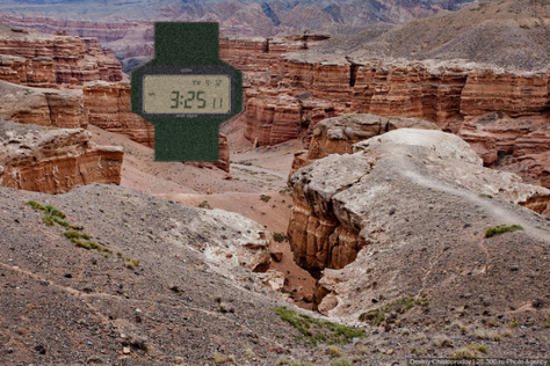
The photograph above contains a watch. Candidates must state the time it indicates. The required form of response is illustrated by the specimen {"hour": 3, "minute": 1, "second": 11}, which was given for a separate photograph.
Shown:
{"hour": 3, "minute": 25, "second": 11}
